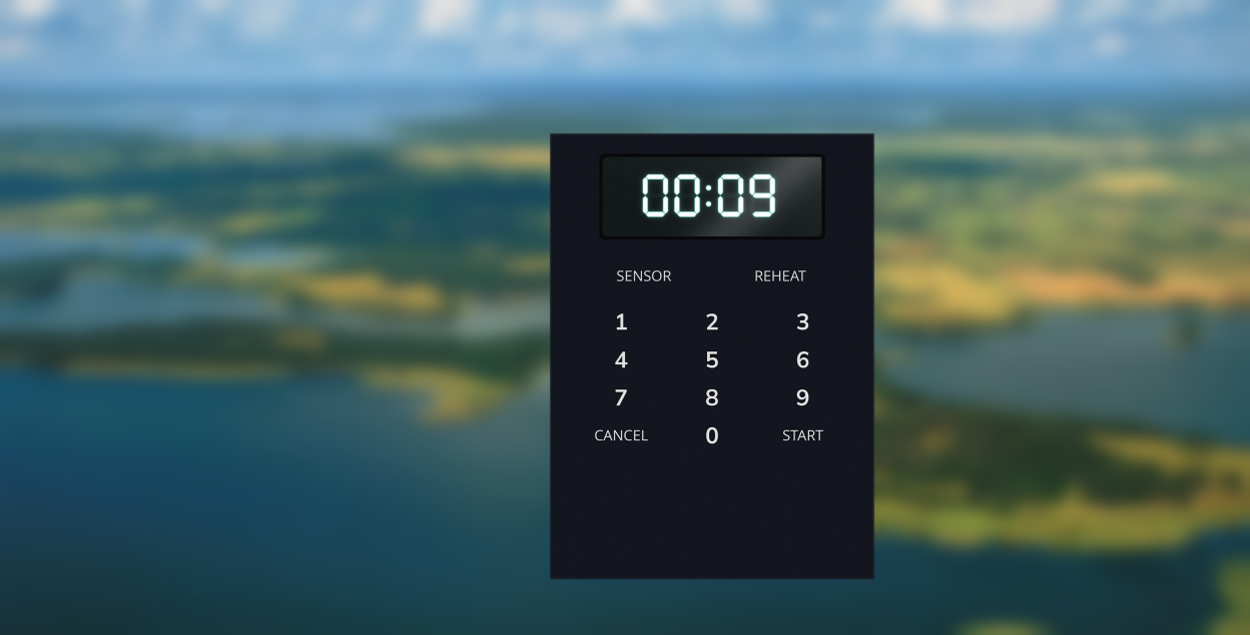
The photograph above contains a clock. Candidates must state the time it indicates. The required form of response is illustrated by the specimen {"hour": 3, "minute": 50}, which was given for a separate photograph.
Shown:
{"hour": 0, "minute": 9}
